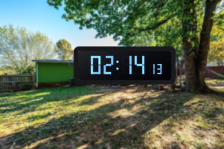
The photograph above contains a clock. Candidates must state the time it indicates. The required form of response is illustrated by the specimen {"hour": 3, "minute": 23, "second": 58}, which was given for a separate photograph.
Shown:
{"hour": 2, "minute": 14, "second": 13}
